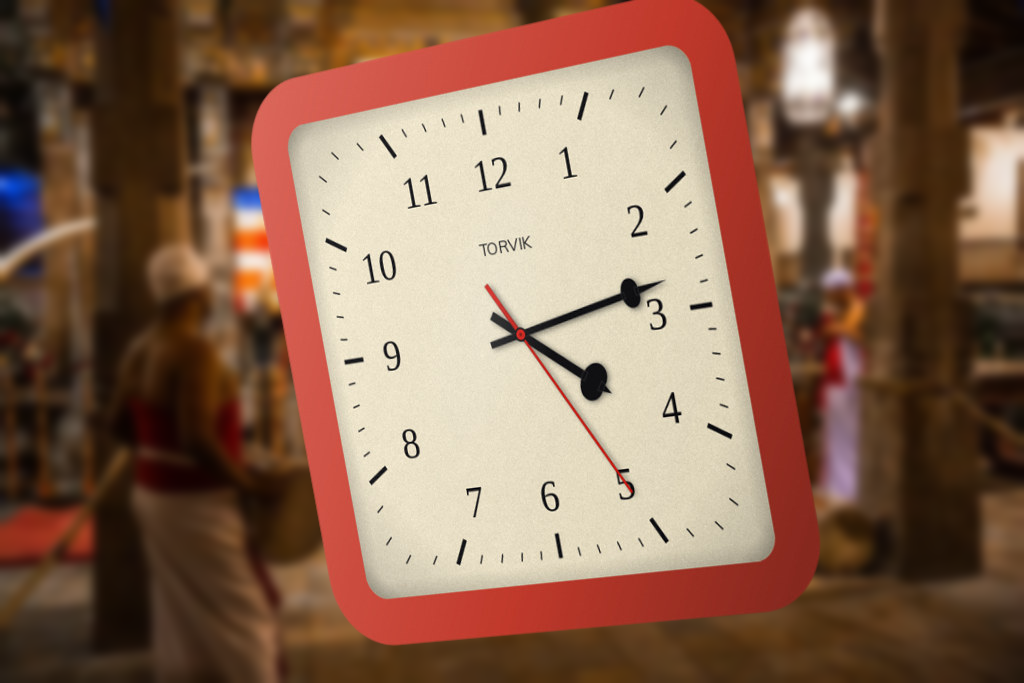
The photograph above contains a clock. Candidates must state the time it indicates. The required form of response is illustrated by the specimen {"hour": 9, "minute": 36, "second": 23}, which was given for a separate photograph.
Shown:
{"hour": 4, "minute": 13, "second": 25}
